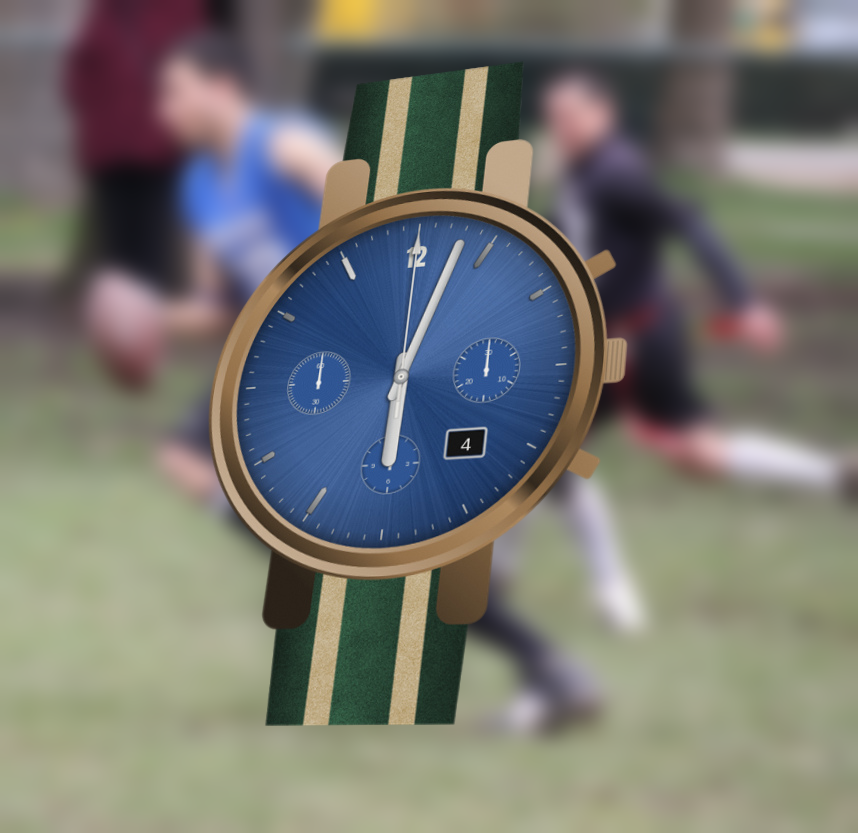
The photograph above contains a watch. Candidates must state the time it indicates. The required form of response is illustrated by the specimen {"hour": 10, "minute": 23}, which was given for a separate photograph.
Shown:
{"hour": 6, "minute": 3}
